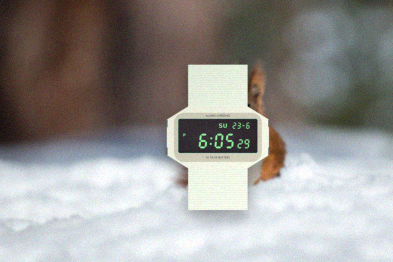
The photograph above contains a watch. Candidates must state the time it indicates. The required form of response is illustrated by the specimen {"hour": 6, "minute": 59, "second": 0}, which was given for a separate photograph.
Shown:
{"hour": 6, "minute": 5, "second": 29}
